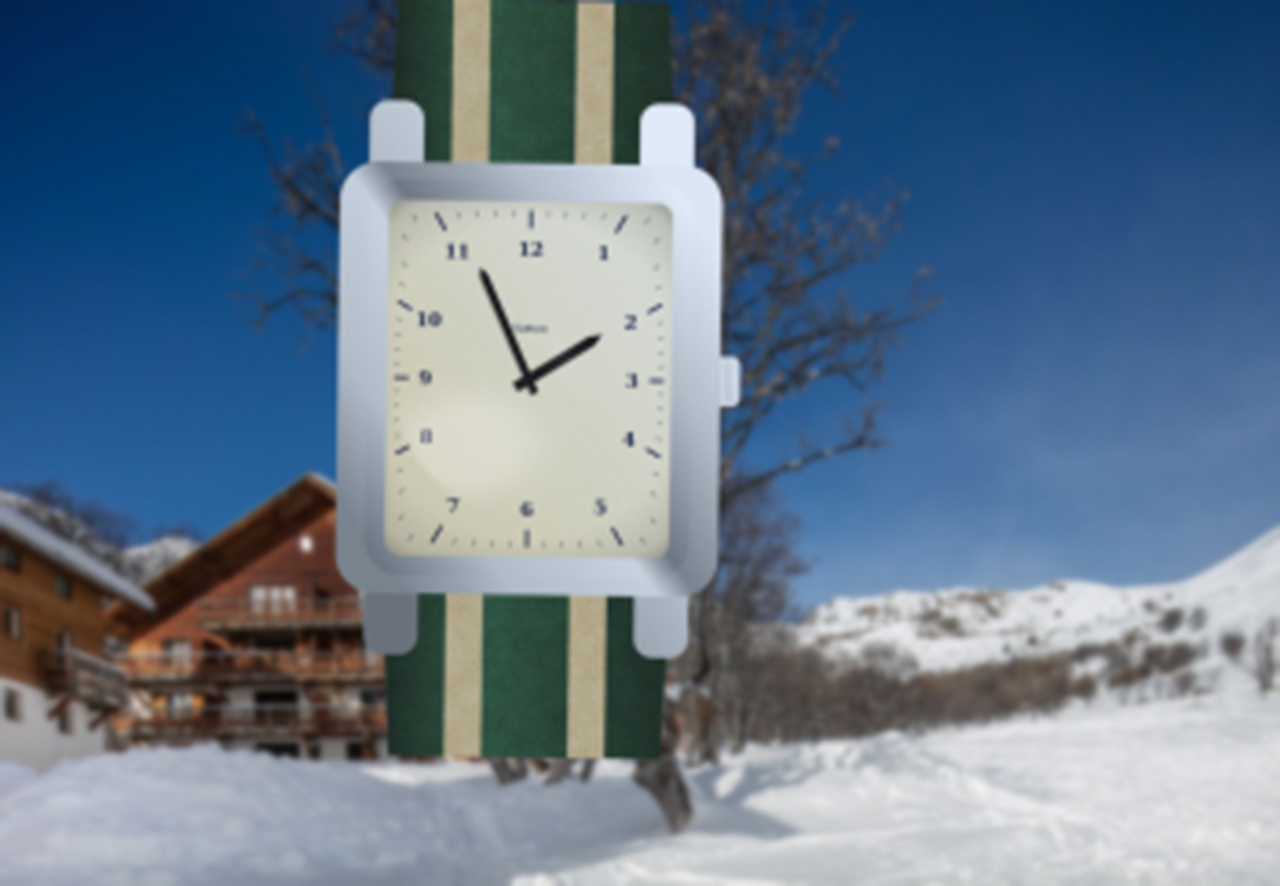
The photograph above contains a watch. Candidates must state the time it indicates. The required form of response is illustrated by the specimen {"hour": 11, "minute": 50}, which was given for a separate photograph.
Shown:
{"hour": 1, "minute": 56}
